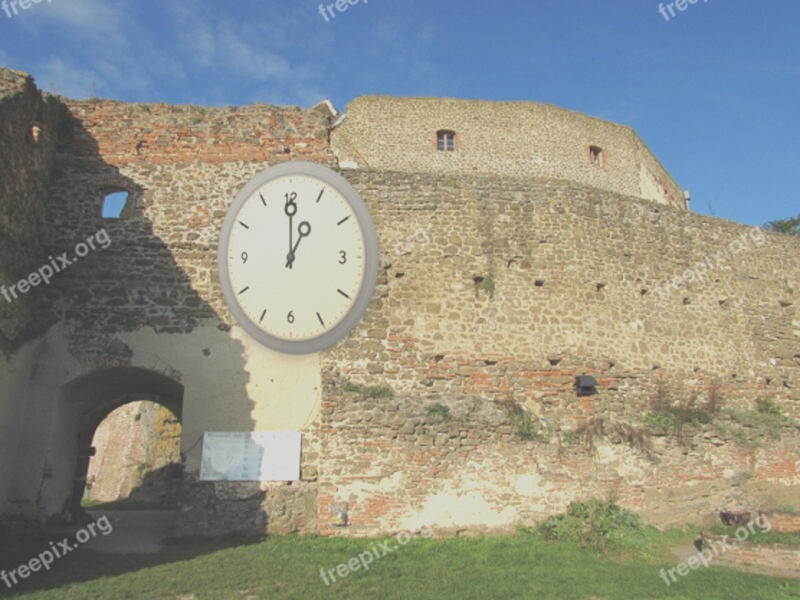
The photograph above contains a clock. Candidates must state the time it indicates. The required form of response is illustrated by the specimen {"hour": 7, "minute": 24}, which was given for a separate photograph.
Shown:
{"hour": 1, "minute": 0}
